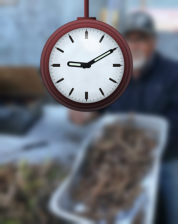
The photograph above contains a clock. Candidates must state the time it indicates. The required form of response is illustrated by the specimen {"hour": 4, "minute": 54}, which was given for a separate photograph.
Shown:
{"hour": 9, "minute": 10}
